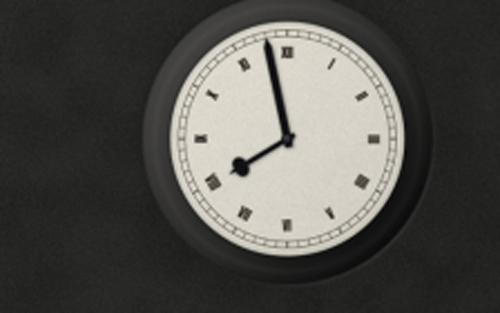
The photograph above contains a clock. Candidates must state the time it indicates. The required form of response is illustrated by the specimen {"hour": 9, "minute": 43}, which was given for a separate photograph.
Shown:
{"hour": 7, "minute": 58}
